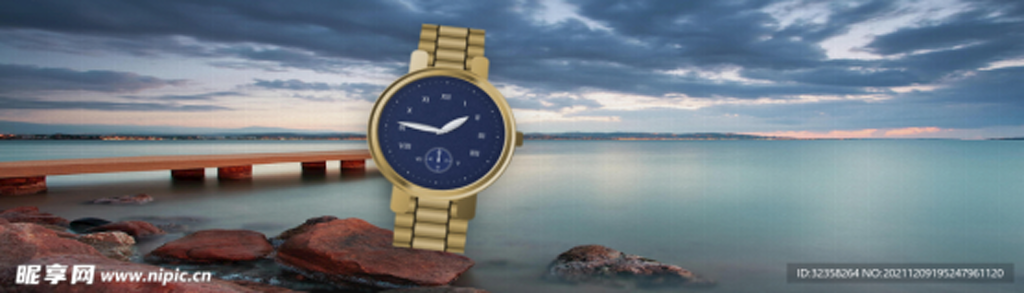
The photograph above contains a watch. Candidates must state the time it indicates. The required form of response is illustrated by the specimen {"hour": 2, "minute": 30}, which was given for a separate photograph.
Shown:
{"hour": 1, "minute": 46}
